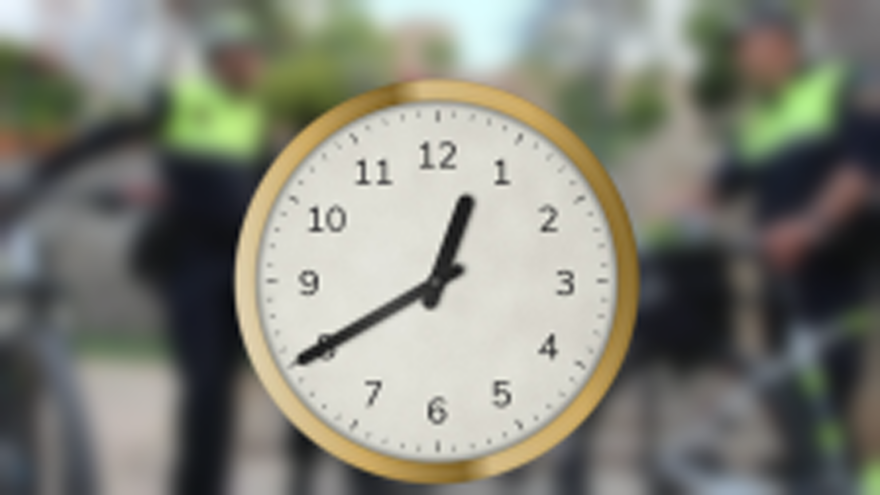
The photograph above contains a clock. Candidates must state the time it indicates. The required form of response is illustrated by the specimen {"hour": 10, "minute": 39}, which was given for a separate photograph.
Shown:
{"hour": 12, "minute": 40}
